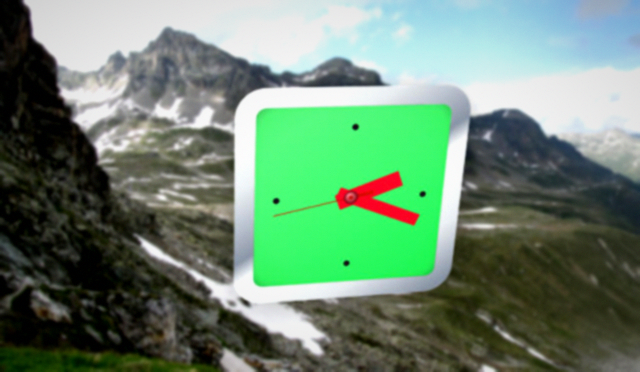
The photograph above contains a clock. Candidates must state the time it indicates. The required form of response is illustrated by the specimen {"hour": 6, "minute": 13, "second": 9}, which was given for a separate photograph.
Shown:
{"hour": 2, "minute": 18, "second": 43}
